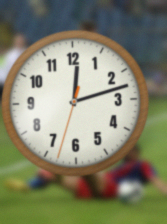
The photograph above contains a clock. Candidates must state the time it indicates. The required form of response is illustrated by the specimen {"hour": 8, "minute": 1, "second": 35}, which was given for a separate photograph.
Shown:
{"hour": 12, "minute": 12, "second": 33}
